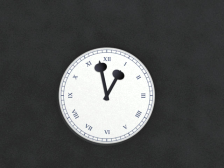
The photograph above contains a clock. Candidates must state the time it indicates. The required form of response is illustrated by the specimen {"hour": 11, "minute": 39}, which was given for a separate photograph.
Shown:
{"hour": 12, "minute": 58}
